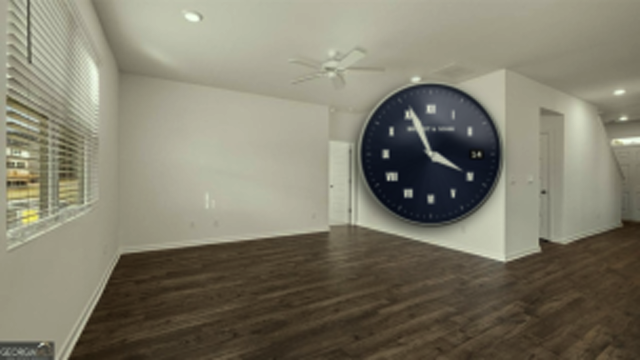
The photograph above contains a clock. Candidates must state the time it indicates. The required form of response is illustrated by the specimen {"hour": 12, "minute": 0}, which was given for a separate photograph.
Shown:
{"hour": 3, "minute": 56}
